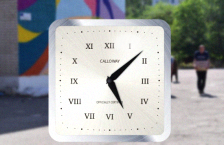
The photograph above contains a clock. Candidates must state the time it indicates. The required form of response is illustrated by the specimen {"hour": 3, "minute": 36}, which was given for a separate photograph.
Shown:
{"hour": 5, "minute": 8}
